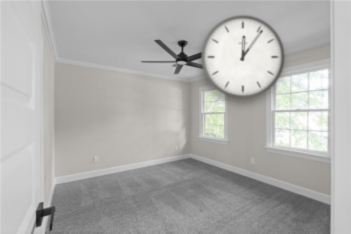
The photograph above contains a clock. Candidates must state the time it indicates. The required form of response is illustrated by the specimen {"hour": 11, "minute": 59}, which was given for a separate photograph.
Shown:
{"hour": 12, "minute": 6}
